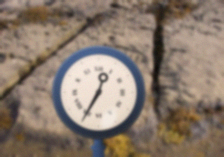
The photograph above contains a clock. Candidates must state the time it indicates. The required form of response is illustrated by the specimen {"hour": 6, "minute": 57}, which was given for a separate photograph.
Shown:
{"hour": 12, "minute": 35}
